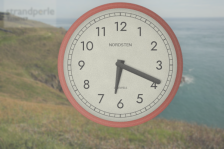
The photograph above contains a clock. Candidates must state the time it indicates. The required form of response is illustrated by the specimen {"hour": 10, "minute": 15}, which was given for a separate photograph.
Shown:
{"hour": 6, "minute": 19}
